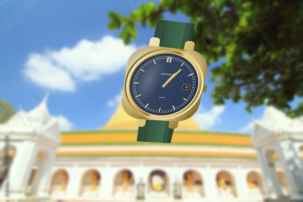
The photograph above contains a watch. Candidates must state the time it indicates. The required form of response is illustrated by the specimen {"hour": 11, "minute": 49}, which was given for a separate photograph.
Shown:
{"hour": 1, "minute": 6}
